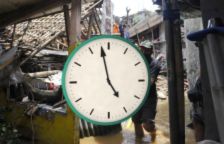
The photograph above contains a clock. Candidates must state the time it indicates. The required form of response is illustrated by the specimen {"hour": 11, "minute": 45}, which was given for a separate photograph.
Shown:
{"hour": 4, "minute": 58}
